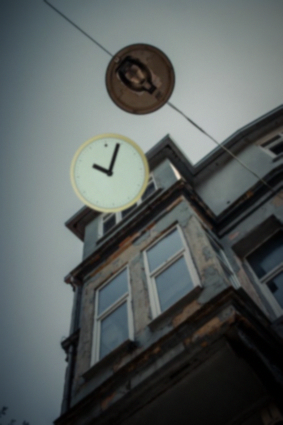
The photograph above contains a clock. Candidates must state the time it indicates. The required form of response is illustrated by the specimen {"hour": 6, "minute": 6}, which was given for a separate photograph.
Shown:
{"hour": 10, "minute": 4}
